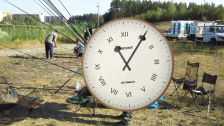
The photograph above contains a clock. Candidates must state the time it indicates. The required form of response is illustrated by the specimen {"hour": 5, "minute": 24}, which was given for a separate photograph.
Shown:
{"hour": 11, "minute": 6}
